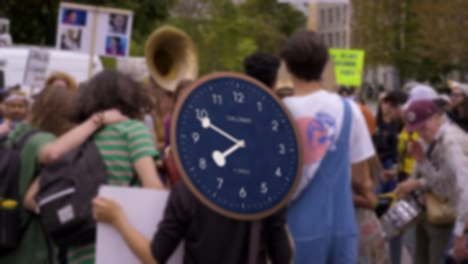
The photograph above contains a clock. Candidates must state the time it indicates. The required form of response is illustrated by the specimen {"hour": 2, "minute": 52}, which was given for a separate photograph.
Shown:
{"hour": 7, "minute": 49}
